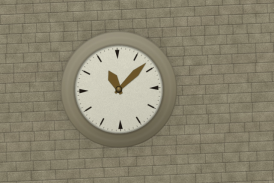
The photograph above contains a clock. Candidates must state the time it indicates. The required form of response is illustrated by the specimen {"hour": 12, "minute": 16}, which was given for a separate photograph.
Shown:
{"hour": 11, "minute": 8}
